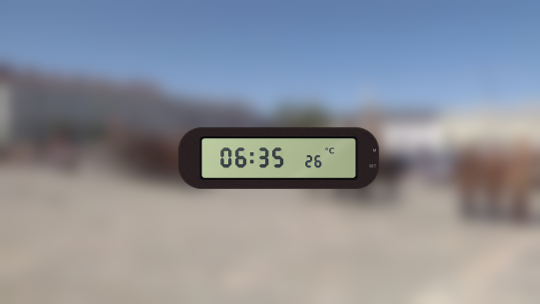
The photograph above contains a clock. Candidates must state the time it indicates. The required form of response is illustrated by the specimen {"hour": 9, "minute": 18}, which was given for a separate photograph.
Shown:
{"hour": 6, "minute": 35}
